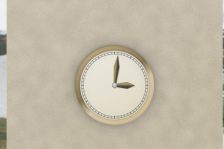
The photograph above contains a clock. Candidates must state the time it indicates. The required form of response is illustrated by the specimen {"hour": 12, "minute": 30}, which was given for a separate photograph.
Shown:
{"hour": 3, "minute": 1}
